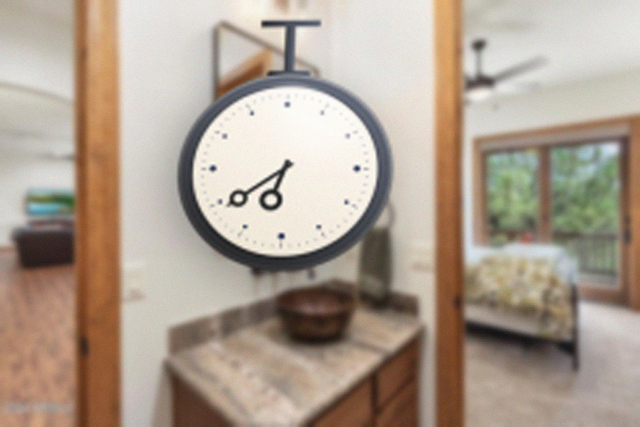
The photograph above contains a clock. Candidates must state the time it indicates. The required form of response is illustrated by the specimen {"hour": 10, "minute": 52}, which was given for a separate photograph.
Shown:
{"hour": 6, "minute": 39}
